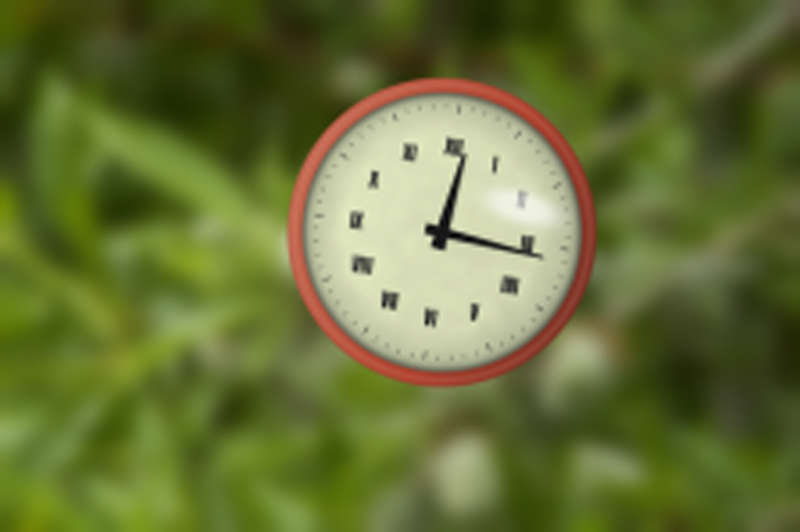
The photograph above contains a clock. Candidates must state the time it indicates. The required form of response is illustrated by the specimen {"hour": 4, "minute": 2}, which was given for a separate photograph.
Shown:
{"hour": 12, "minute": 16}
